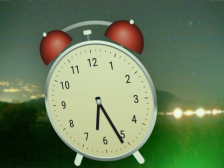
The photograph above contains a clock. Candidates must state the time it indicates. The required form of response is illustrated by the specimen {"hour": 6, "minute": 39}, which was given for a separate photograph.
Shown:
{"hour": 6, "minute": 26}
